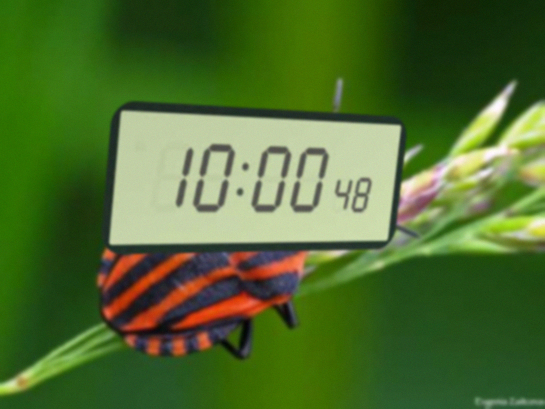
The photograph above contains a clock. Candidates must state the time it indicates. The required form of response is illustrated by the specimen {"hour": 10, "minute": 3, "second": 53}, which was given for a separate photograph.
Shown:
{"hour": 10, "minute": 0, "second": 48}
